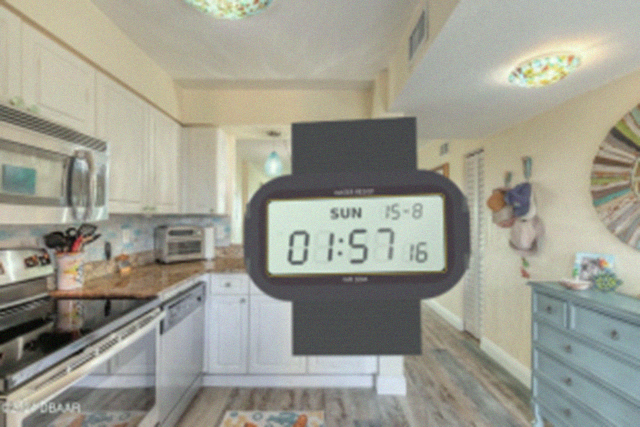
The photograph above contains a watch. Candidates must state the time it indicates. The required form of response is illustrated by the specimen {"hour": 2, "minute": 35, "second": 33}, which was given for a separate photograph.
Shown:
{"hour": 1, "minute": 57, "second": 16}
